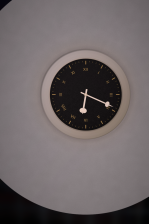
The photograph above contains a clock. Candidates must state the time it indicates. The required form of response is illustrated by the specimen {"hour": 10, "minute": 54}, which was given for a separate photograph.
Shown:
{"hour": 6, "minute": 19}
